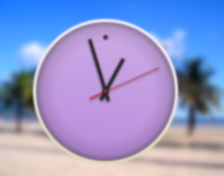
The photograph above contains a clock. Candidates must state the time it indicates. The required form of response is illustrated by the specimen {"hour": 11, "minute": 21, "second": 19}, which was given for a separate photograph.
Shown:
{"hour": 12, "minute": 57, "second": 11}
